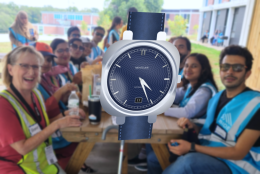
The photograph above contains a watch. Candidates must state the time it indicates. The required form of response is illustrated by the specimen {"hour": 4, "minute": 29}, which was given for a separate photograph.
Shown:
{"hour": 4, "minute": 26}
